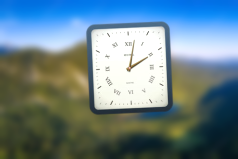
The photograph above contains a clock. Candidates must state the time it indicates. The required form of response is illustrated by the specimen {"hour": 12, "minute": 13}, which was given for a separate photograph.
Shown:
{"hour": 2, "minute": 2}
